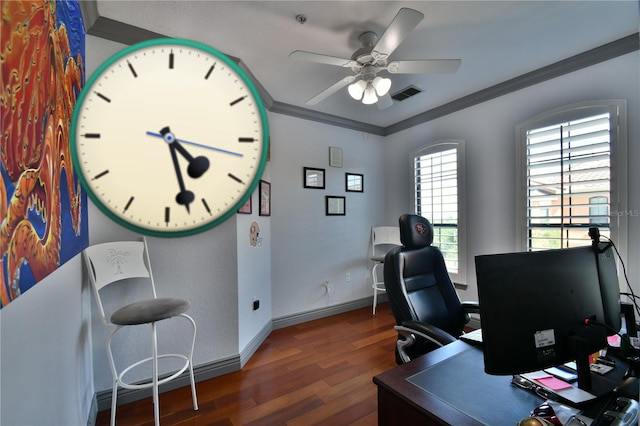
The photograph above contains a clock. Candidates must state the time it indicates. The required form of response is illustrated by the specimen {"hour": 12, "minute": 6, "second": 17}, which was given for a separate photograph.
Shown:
{"hour": 4, "minute": 27, "second": 17}
